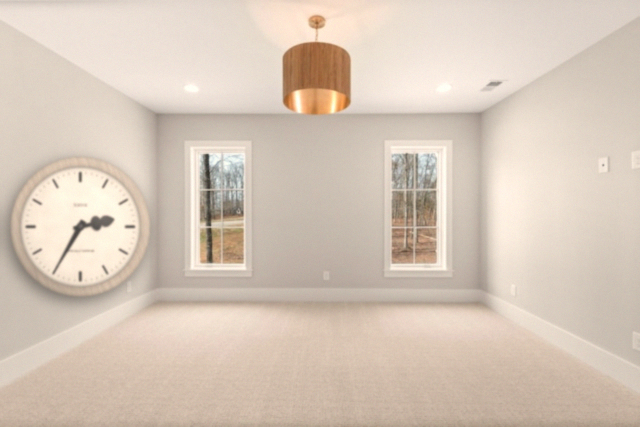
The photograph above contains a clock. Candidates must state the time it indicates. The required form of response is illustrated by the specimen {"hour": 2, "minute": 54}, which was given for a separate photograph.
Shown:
{"hour": 2, "minute": 35}
